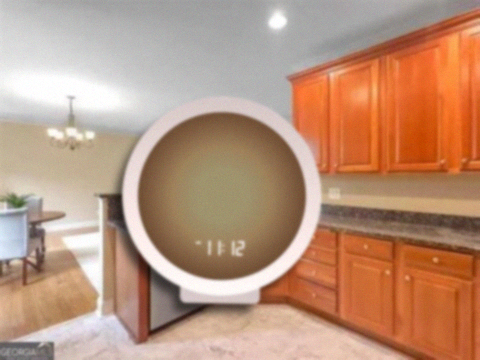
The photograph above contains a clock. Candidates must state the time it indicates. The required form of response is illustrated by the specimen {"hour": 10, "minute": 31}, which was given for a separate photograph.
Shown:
{"hour": 11, "minute": 12}
